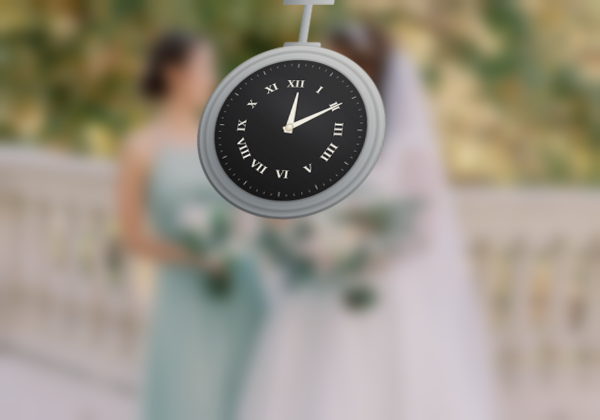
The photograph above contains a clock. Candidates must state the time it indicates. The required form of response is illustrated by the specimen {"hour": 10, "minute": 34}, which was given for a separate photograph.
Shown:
{"hour": 12, "minute": 10}
